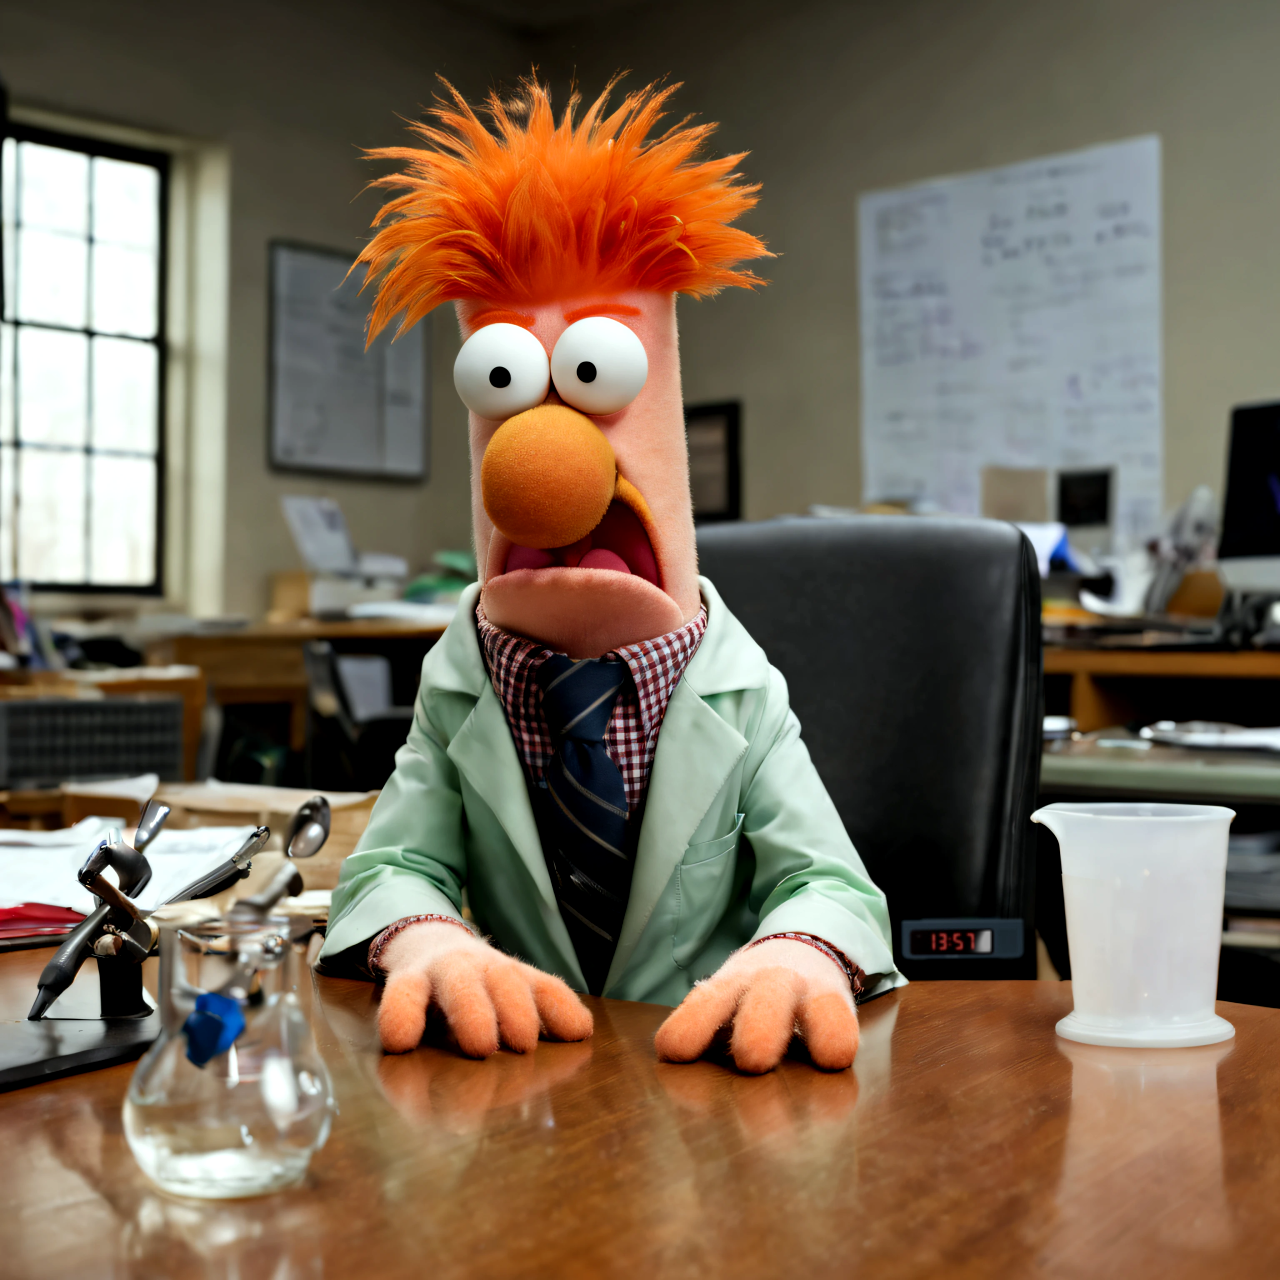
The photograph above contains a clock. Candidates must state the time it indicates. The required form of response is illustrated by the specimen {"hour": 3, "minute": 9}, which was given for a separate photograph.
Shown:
{"hour": 13, "minute": 57}
